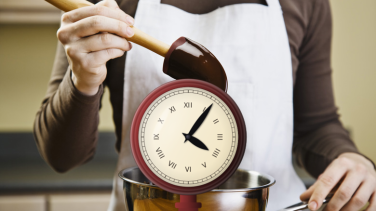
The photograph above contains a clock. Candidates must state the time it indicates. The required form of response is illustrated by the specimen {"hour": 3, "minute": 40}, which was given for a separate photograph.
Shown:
{"hour": 4, "minute": 6}
